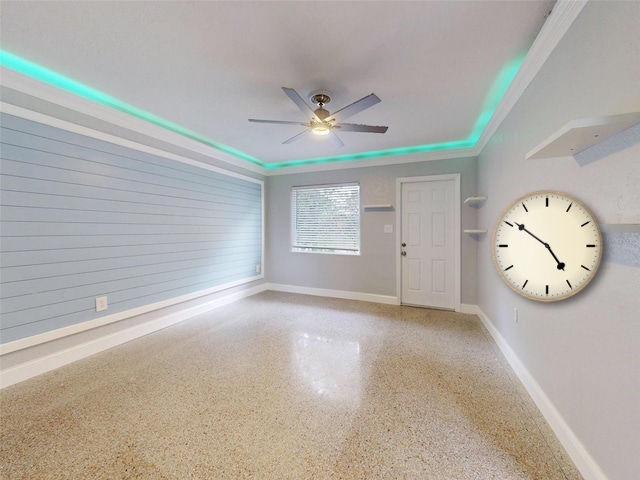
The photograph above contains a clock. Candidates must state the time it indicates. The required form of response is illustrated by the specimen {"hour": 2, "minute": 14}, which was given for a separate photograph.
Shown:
{"hour": 4, "minute": 51}
